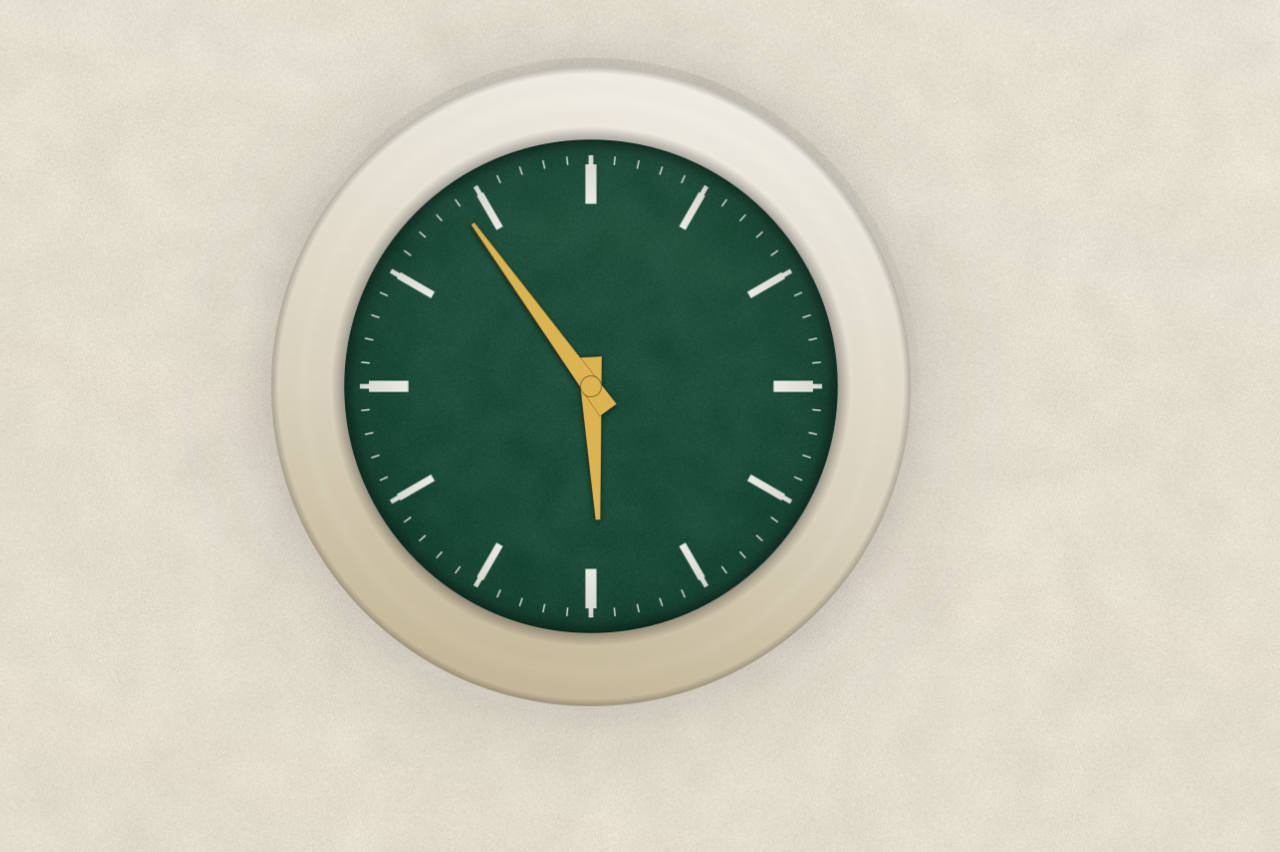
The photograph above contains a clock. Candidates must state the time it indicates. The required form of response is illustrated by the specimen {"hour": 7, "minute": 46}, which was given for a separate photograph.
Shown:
{"hour": 5, "minute": 54}
